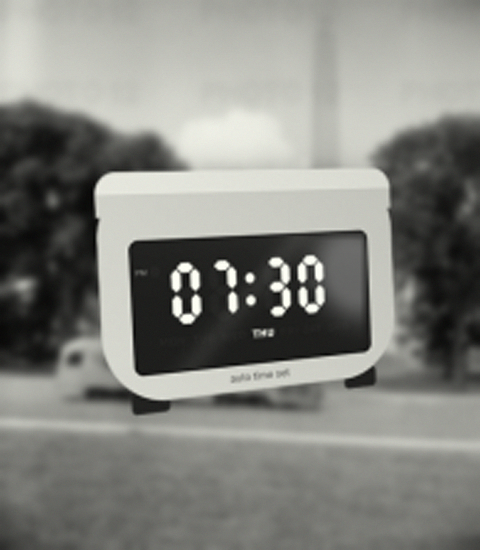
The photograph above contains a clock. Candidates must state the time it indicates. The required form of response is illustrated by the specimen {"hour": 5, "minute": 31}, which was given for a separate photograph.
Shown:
{"hour": 7, "minute": 30}
